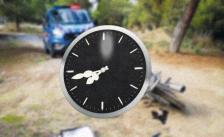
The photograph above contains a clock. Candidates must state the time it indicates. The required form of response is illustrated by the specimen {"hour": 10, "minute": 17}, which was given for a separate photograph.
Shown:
{"hour": 7, "minute": 43}
